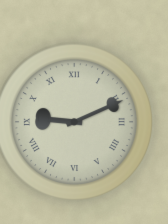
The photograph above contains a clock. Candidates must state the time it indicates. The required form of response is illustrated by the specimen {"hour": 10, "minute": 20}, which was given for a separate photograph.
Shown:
{"hour": 9, "minute": 11}
